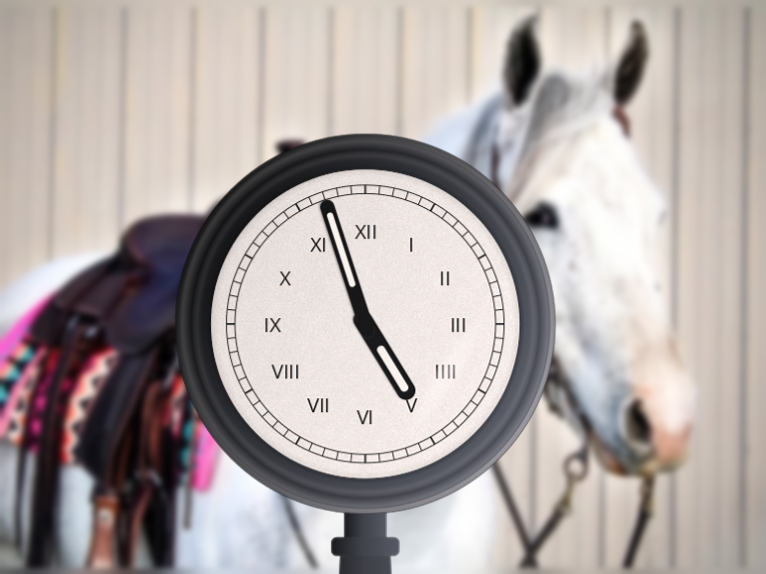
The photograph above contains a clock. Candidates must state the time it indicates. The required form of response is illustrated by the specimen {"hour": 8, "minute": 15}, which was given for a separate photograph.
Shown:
{"hour": 4, "minute": 57}
